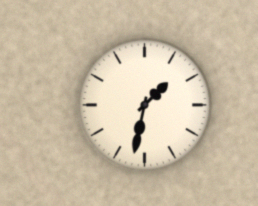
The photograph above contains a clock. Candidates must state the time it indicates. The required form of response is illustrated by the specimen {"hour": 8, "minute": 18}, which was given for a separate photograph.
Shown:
{"hour": 1, "minute": 32}
